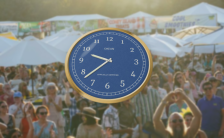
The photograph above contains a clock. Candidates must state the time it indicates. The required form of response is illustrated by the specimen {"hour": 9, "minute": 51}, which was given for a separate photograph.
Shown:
{"hour": 9, "minute": 38}
